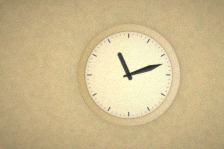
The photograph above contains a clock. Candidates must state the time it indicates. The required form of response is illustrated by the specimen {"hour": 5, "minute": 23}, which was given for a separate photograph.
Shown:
{"hour": 11, "minute": 12}
